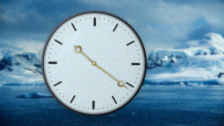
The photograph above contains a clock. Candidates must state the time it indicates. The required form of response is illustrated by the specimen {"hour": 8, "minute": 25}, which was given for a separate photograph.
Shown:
{"hour": 10, "minute": 21}
